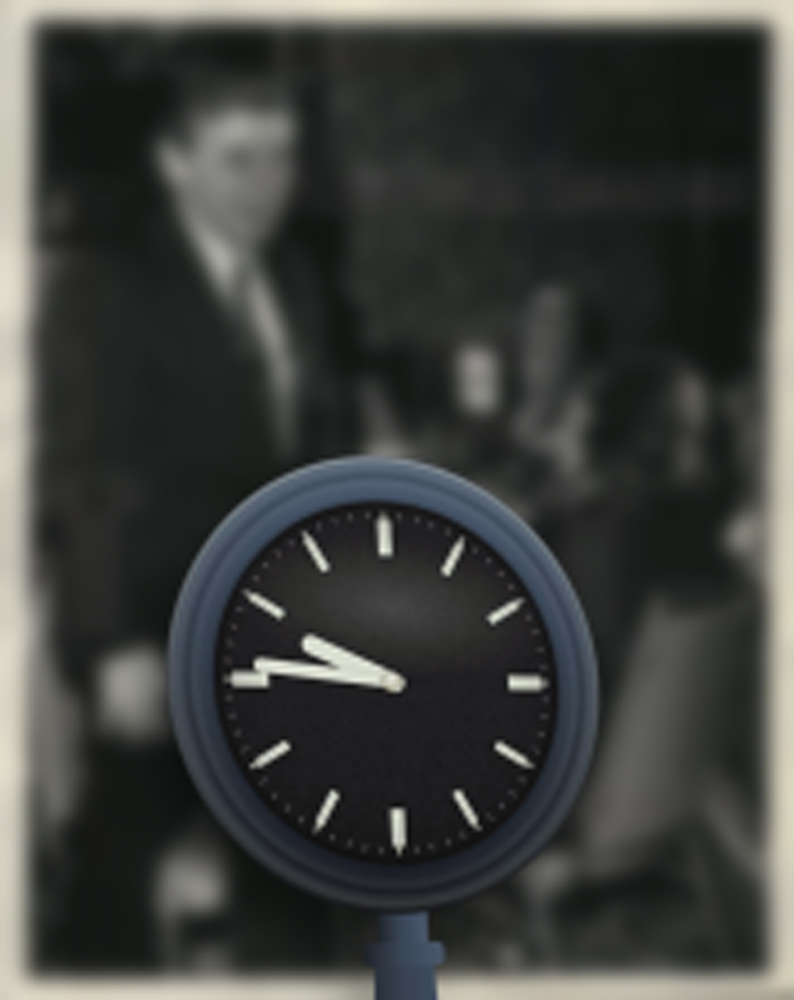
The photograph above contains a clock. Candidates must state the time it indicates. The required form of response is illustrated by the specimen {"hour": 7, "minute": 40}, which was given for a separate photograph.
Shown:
{"hour": 9, "minute": 46}
